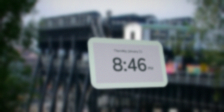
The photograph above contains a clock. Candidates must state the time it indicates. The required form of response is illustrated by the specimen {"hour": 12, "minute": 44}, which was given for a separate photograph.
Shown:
{"hour": 8, "minute": 46}
